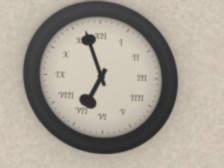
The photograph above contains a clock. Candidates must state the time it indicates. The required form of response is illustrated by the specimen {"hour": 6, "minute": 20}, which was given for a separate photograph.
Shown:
{"hour": 6, "minute": 57}
